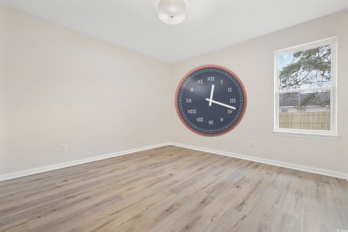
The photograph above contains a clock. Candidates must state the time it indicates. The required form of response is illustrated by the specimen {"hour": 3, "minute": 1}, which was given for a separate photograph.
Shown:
{"hour": 12, "minute": 18}
